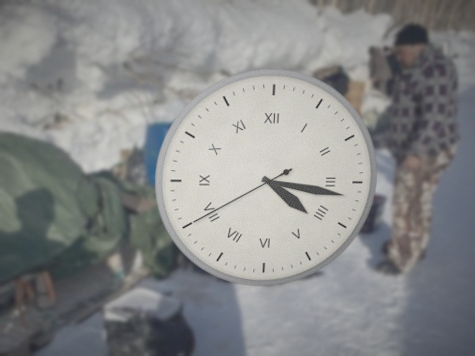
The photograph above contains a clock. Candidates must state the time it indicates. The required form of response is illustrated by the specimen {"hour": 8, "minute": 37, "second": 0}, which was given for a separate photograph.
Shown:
{"hour": 4, "minute": 16, "second": 40}
